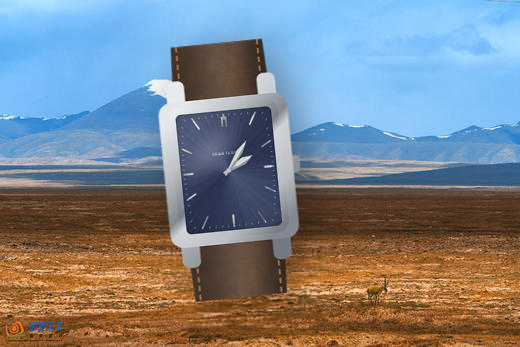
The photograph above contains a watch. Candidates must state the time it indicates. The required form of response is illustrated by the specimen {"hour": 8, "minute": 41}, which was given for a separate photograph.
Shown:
{"hour": 2, "minute": 6}
